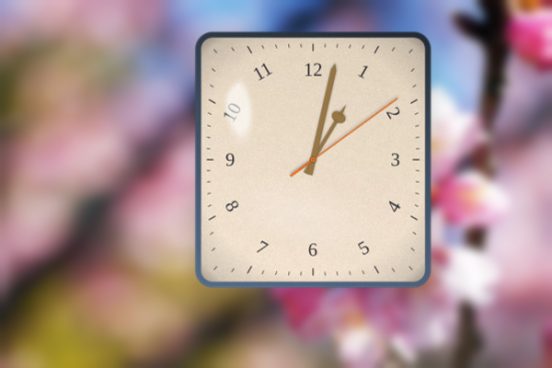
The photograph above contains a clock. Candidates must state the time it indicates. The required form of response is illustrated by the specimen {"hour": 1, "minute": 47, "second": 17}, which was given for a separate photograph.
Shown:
{"hour": 1, "minute": 2, "second": 9}
